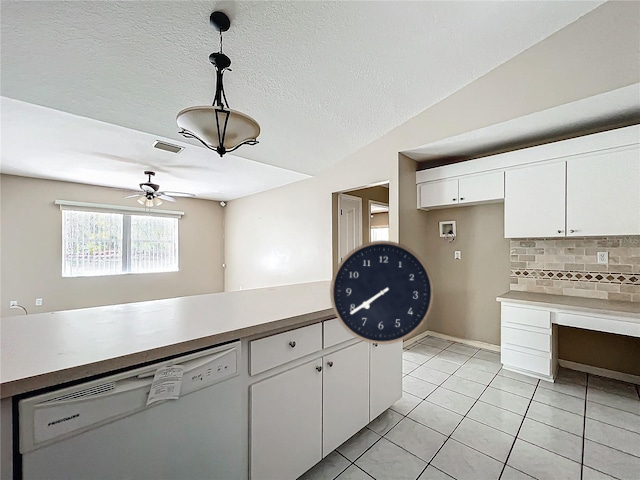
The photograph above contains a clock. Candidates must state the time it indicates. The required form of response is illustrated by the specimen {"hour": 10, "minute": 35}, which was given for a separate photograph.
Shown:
{"hour": 7, "minute": 39}
